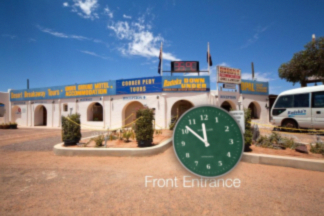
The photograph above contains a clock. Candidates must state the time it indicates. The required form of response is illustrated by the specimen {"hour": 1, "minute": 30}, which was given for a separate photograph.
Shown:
{"hour": 11, "minute": 52}
